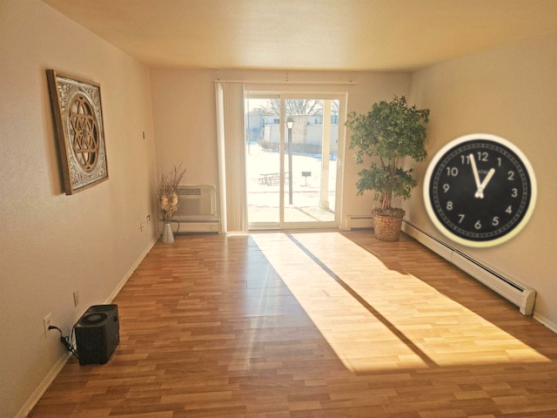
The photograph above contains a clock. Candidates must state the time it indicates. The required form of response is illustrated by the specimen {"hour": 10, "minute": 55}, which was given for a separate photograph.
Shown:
{"hour": 12, "minute": 57}
